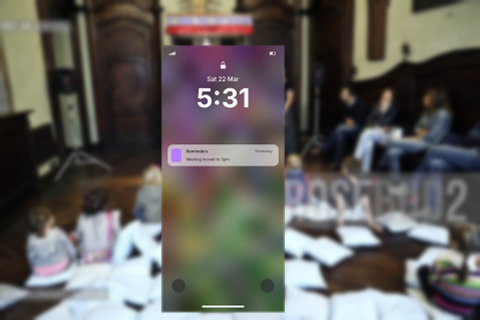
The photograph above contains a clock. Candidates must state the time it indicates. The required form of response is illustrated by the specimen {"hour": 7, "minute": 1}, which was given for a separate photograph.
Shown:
{"hour": 5, "minute": 31}
